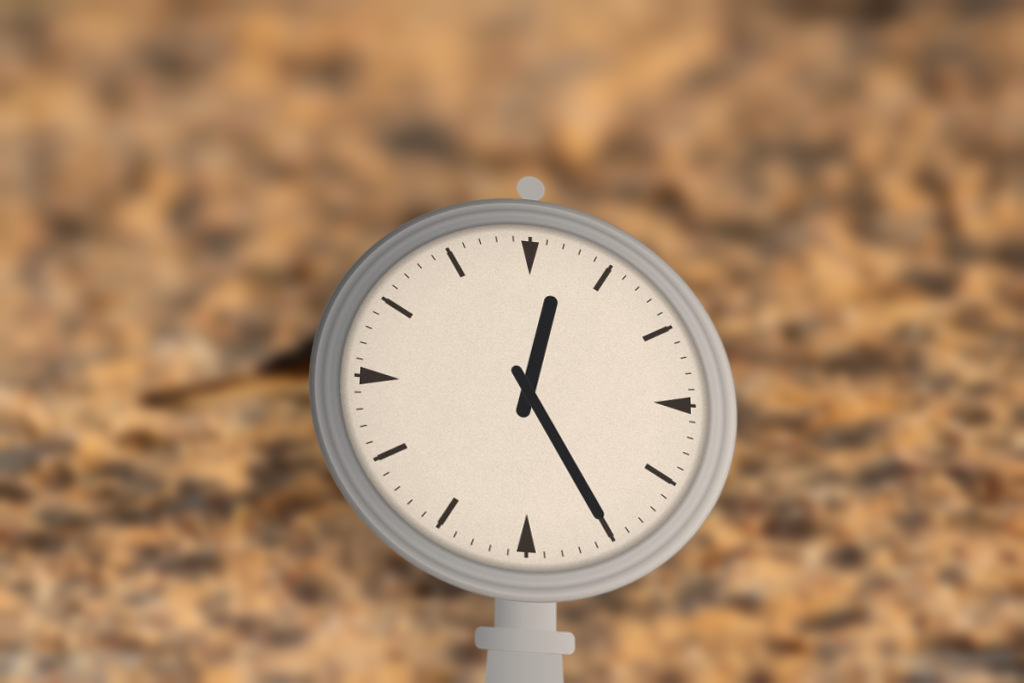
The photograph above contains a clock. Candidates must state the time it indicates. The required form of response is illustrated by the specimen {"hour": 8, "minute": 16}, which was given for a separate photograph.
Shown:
{"hour": 12, "minute": 25}
